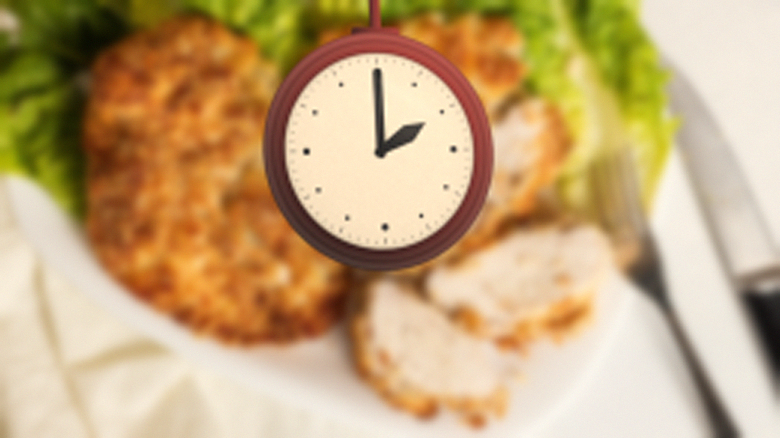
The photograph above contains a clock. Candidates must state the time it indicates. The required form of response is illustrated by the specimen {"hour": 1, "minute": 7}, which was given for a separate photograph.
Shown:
{"hour": 2, "minute": 0}
